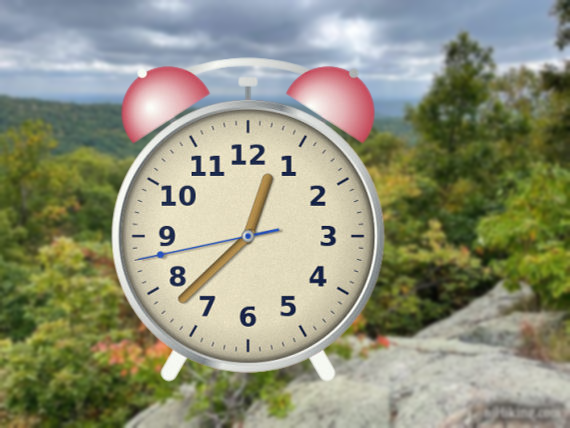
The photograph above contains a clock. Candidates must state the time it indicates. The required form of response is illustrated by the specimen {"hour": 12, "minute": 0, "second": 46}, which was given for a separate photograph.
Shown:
{"hour": 12, "minute": 37, "second": 43}
